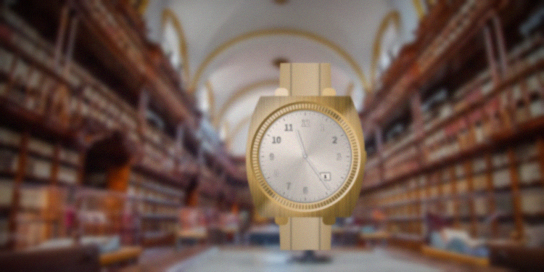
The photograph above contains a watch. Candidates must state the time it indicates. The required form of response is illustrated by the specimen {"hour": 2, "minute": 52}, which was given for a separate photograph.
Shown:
{"hour": 11, "minute": 24}
